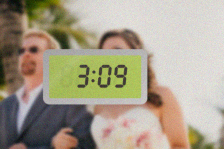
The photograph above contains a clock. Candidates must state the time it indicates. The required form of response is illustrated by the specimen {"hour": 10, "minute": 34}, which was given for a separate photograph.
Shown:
{"hour": 3, "minute": 9}
